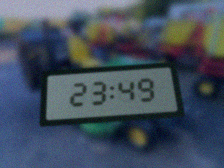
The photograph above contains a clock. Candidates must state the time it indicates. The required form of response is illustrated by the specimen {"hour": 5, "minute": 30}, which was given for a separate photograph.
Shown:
{"hour": 23, "minute": 49}
